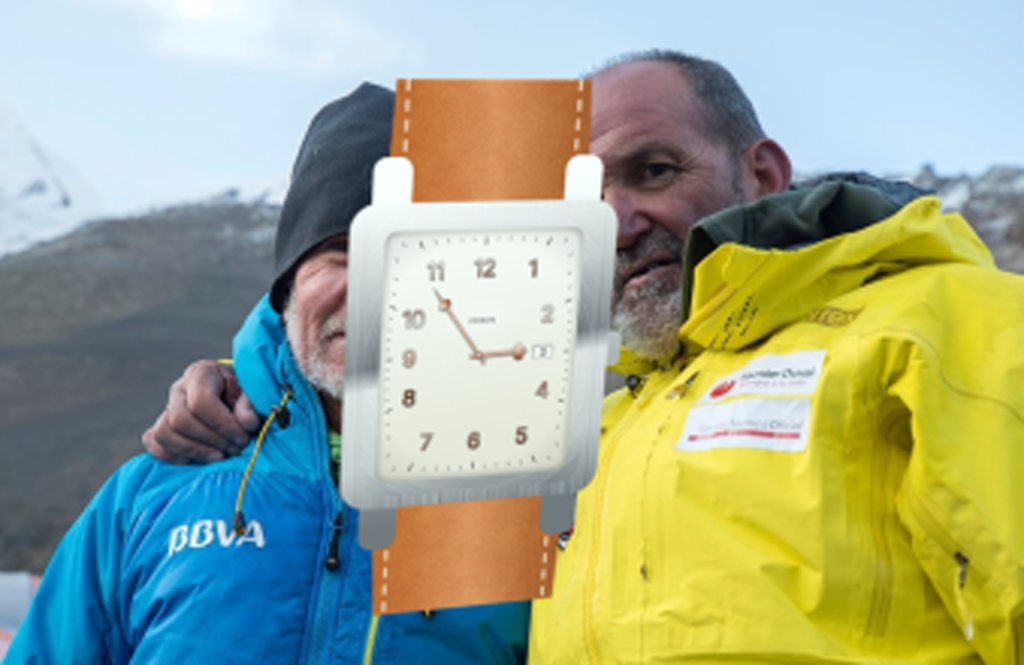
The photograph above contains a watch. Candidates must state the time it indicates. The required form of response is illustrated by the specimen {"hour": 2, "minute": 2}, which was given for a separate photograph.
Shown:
{"hour": 2, "minute": 54}
